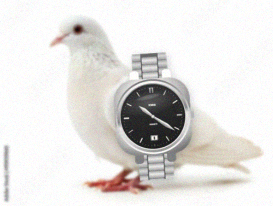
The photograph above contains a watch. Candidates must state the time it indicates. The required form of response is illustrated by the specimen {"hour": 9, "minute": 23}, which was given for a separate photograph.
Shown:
{"hour": 10, "minute": 21}
